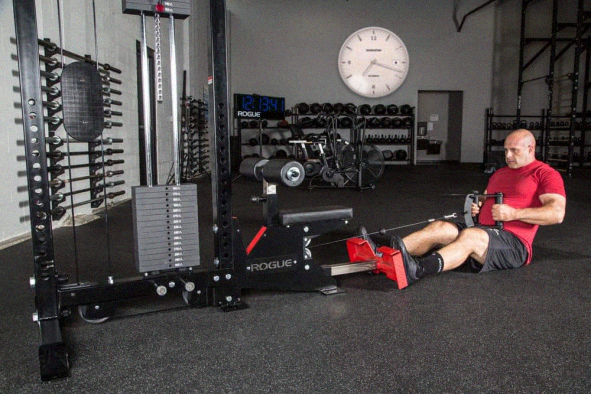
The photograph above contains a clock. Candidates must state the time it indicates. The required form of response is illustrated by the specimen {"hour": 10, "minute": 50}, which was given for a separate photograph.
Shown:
{"hour": 7, "minute": 18}
